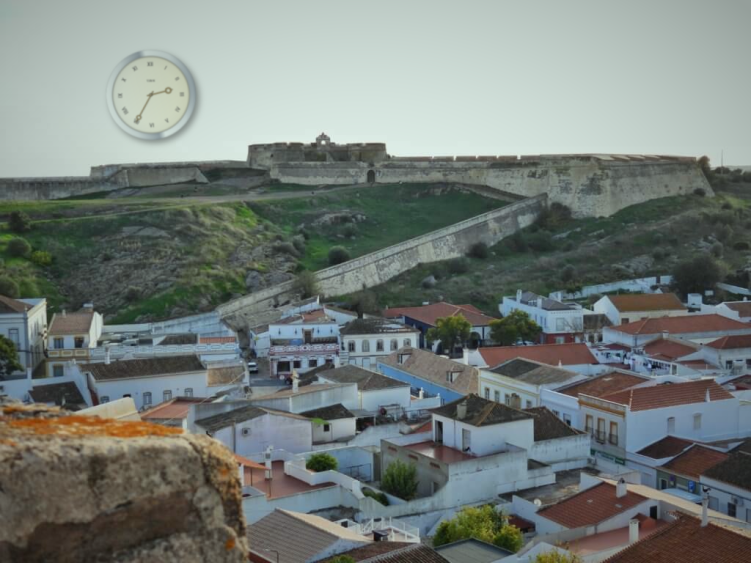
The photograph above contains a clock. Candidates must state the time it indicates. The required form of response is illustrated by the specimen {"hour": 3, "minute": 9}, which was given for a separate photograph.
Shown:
{"hour": 2, "minute": 35}
